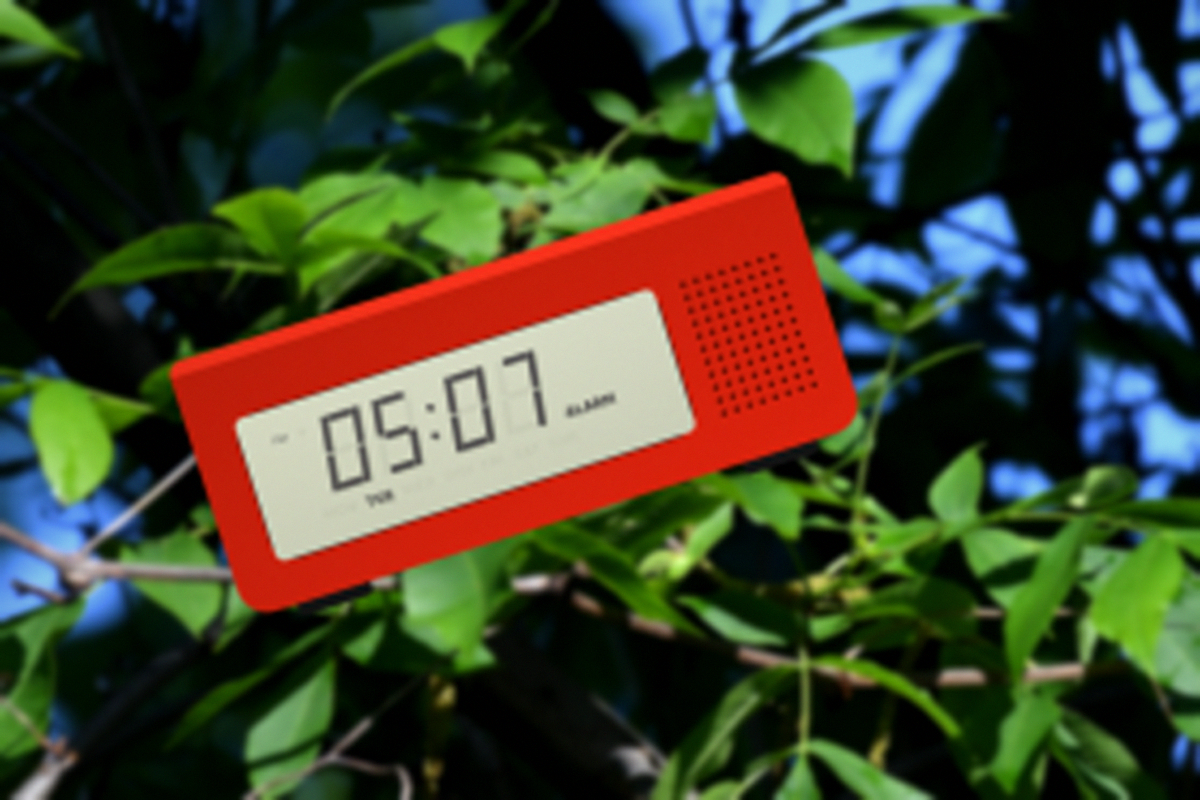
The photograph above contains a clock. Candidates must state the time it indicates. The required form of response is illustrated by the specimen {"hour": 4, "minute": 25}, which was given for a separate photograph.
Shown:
{"hour": 5, "minute": 7}
